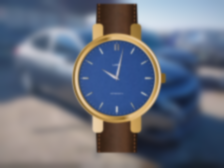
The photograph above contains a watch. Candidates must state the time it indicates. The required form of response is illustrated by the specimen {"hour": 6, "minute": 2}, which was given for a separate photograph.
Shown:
{"hour": 10, "minute": 2}
